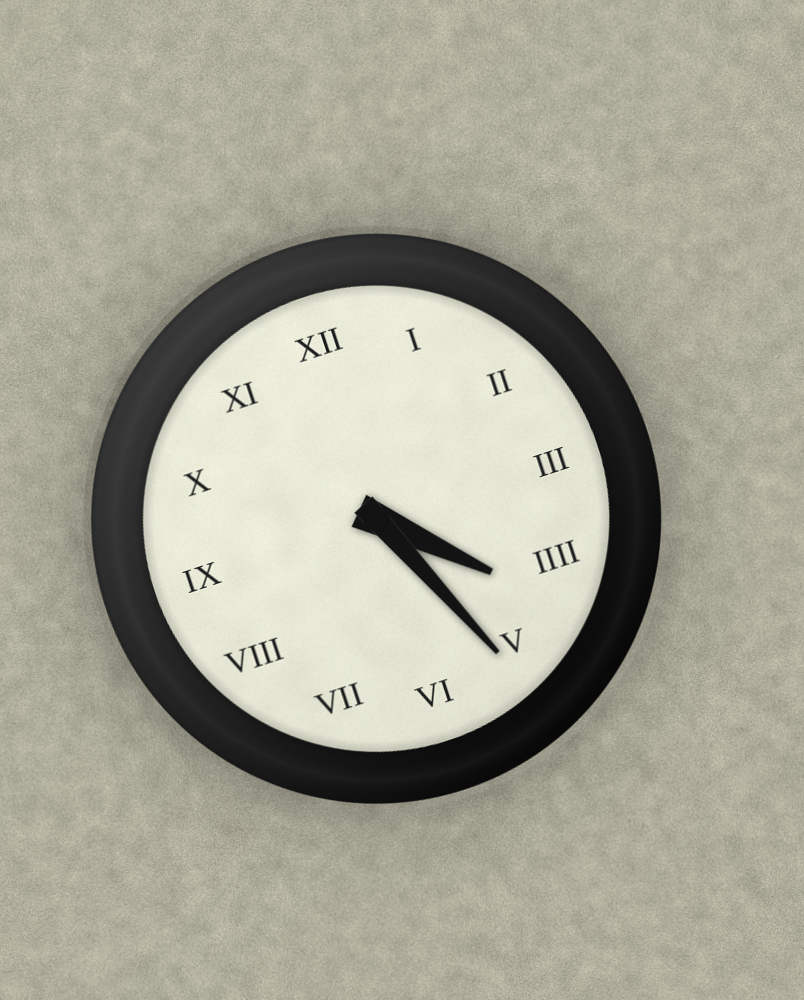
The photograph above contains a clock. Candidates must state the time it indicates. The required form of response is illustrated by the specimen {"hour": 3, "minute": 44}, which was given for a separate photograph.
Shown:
{"hour": 4, "minute": 26}
